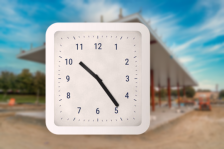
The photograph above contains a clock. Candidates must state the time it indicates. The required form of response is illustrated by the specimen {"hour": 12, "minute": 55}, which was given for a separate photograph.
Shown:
{"hour": 10, "minute": 24}
